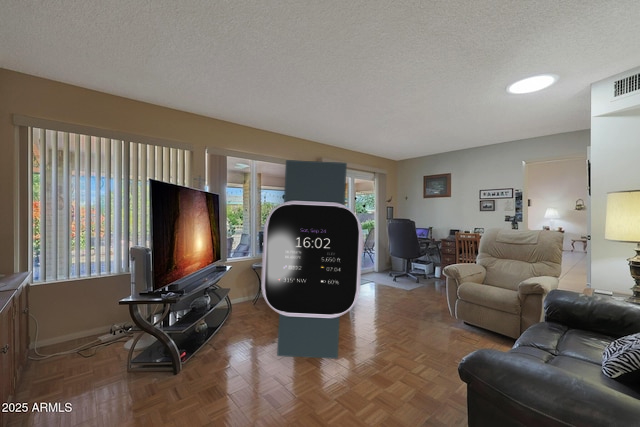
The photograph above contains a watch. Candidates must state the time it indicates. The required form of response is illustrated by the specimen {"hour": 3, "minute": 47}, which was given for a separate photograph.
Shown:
{"hour": 16, "minute": 2}
